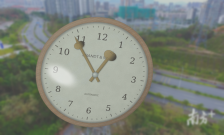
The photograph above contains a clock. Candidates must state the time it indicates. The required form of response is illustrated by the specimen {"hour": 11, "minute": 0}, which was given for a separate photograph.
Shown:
{"hour": 12, "minute": 54}
